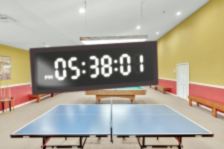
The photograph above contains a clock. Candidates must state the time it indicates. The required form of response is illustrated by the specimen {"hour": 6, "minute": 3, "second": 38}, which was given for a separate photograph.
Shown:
{"hour": 5, "minute": 38, "second": 1}
